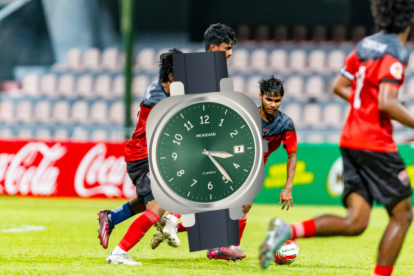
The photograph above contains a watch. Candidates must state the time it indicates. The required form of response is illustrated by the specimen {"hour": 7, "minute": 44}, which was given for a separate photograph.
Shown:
{"hour": 3, "minute": 24}
